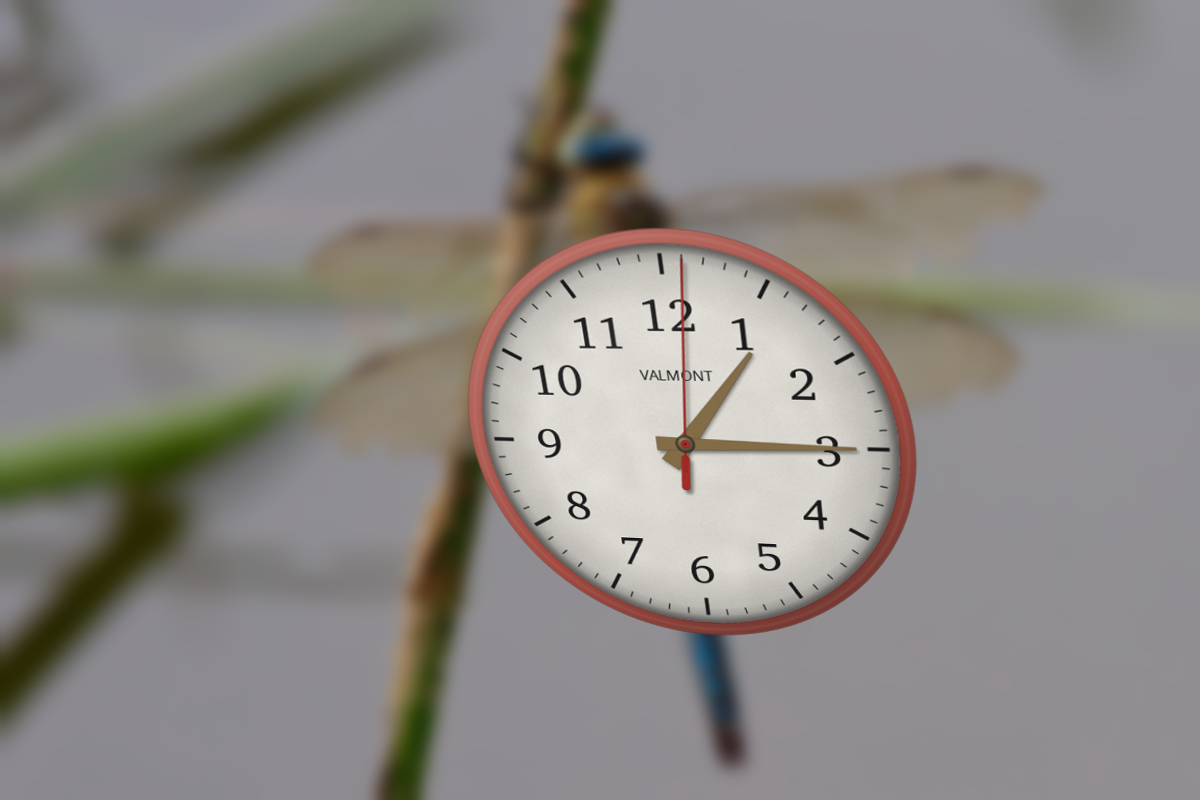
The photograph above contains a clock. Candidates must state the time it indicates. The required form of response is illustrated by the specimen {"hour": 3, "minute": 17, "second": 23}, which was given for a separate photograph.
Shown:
{"hour": 1, "minute": 15, "second": 1}
